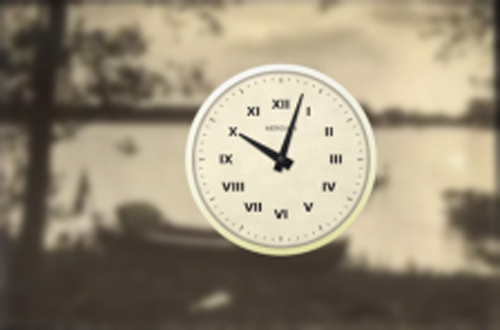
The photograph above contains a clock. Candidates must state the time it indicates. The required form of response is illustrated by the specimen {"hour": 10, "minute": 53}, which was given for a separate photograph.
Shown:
{"hour": 10, "minute": 3}
